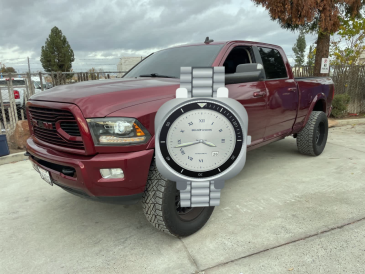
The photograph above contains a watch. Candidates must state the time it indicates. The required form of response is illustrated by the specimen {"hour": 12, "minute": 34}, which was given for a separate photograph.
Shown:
{"hour": 3, "minute": 43}
